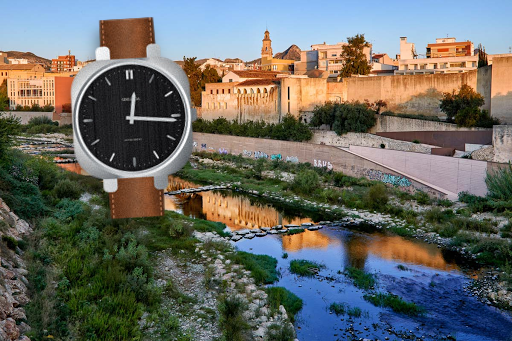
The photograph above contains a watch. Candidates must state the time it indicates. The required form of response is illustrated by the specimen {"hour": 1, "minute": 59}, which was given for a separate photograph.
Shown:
{"hour": 12, "minute": 16}
